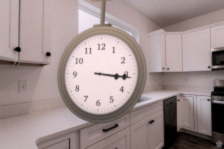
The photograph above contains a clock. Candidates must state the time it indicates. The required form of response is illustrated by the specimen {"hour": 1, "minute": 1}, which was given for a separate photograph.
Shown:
{"hour": 3, "minute": 16}
